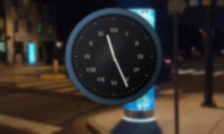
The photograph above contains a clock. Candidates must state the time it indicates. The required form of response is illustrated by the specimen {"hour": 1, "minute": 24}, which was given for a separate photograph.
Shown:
{"hour": 11, "minute": 26}
